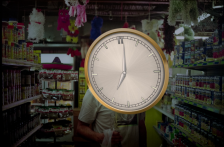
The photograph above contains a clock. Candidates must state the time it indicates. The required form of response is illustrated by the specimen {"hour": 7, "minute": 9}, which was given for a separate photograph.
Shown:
{"hour": 7, "minute": 1}
